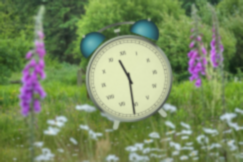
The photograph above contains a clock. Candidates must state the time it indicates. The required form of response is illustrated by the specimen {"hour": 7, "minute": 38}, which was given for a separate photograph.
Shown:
{"hour": 11, "minute": 31}
